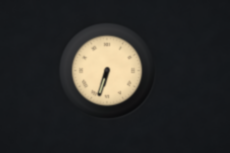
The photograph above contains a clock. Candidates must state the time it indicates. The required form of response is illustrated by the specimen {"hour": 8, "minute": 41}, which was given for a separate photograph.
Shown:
{"hour": 6, "minute": 33}
